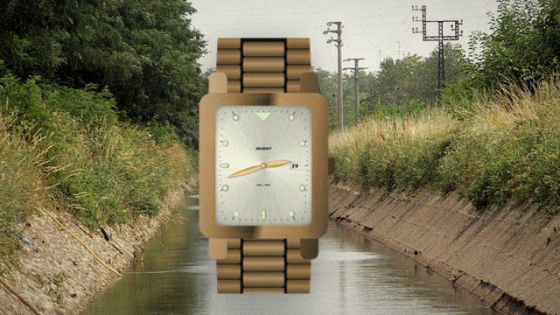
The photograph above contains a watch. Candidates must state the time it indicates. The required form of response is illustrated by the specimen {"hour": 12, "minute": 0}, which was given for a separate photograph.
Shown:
{"hour": 2, "minute": 42}
